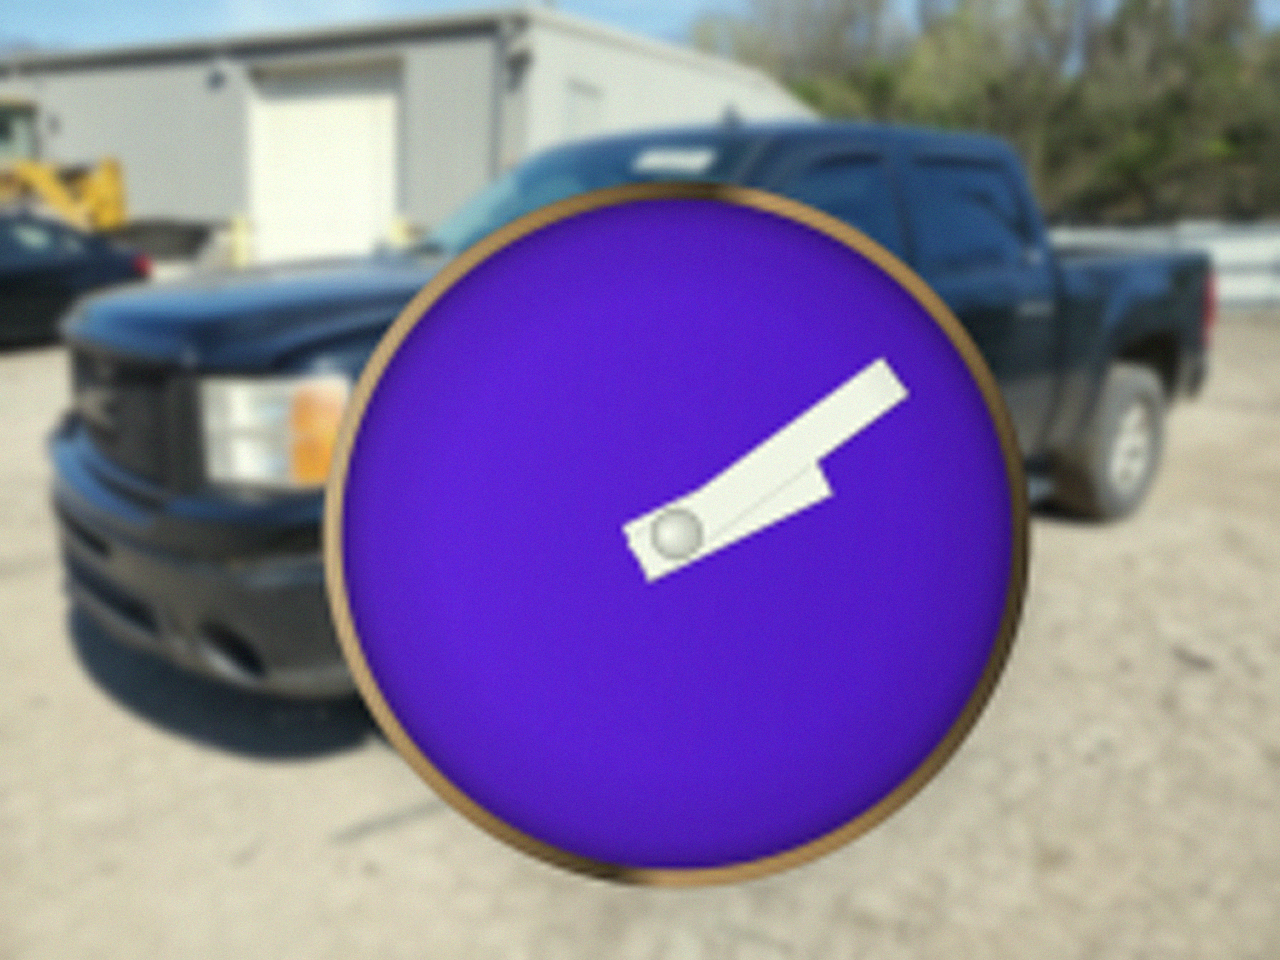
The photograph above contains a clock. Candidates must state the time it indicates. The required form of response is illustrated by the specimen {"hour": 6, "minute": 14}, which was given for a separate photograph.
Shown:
{"hour": 2, "minute": 9}
